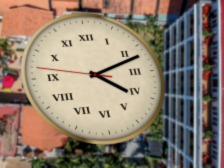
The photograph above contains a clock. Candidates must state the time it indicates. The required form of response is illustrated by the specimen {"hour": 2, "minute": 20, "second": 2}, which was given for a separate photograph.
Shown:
{"hour": 4, "minute": 11, "second": 47}
